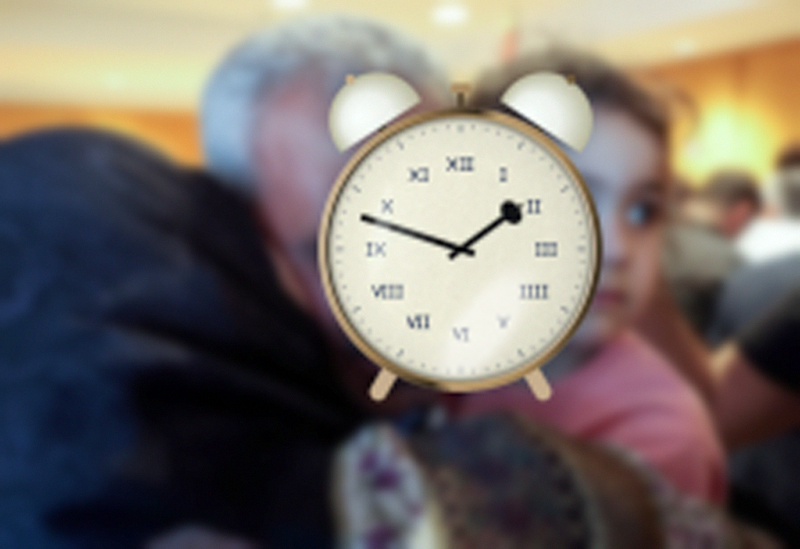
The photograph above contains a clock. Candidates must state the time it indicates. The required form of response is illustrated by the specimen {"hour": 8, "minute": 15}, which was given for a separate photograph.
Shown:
{"hour": 1, "minute": 48}
